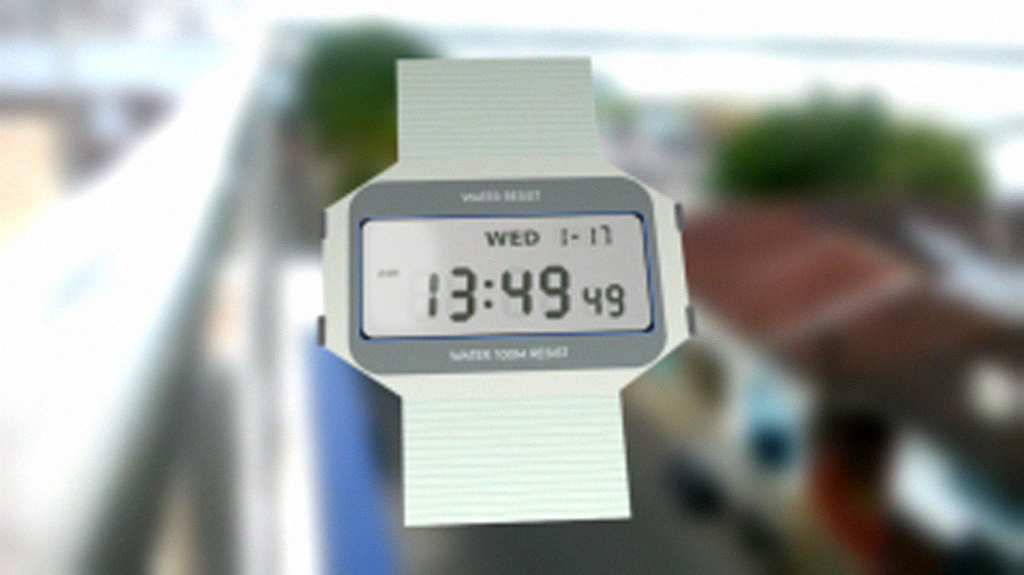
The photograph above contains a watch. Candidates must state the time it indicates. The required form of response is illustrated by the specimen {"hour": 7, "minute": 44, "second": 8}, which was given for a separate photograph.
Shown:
{"hour": 13, "minute": 49, "second": 49}
